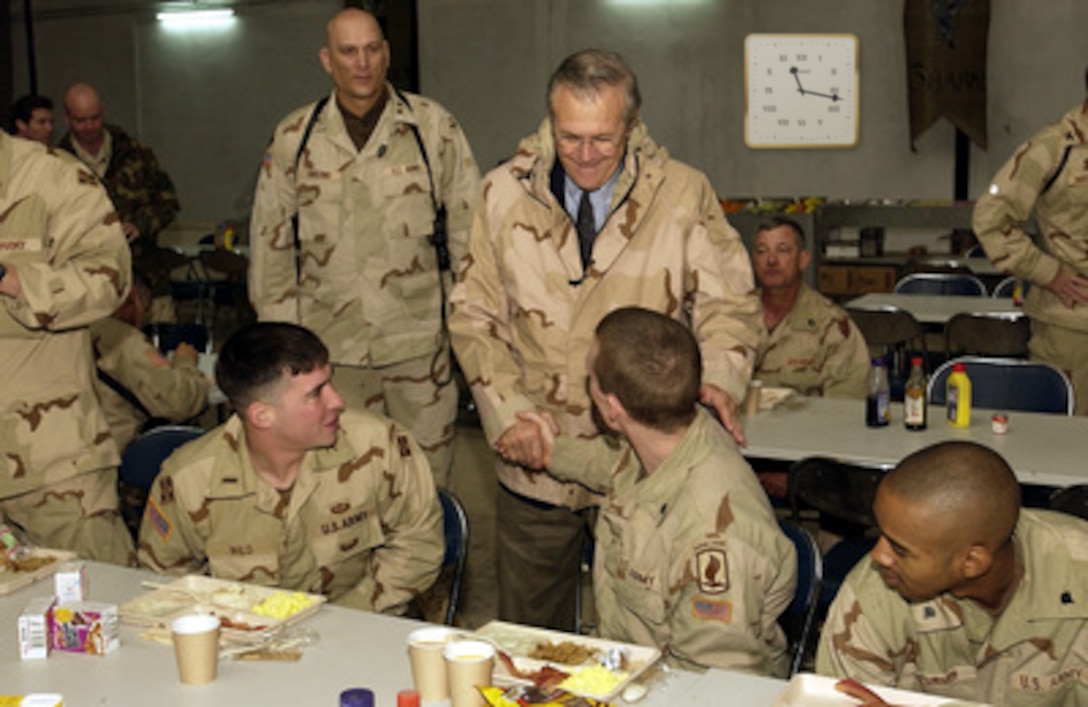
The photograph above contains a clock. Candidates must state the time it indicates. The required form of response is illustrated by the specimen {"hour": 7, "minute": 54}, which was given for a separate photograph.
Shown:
{"hour": 11, "minute": 17}
